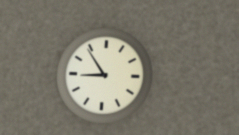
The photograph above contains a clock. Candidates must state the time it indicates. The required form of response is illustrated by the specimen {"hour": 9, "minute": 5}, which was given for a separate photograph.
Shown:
{"hour": 8, "minute": 54}
